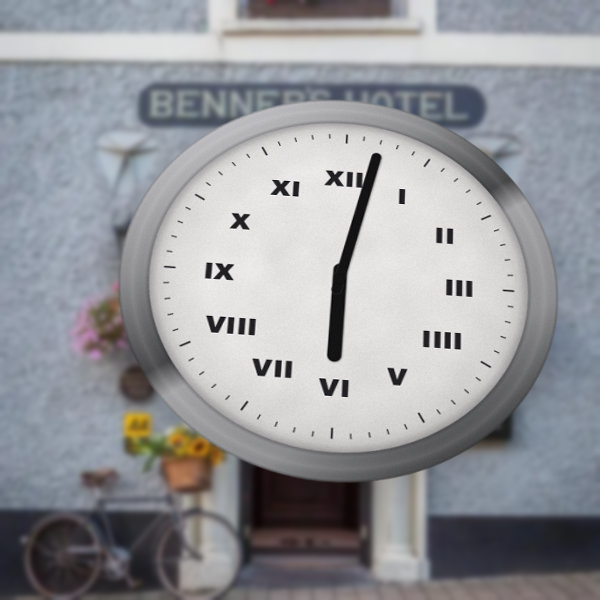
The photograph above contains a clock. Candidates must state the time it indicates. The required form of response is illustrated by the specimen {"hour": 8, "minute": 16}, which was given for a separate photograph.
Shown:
{"hour": 6, "minute": 2}
